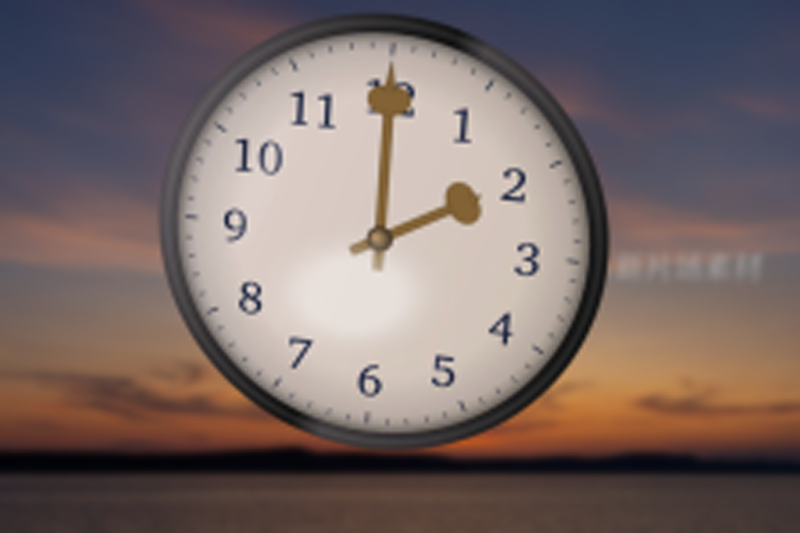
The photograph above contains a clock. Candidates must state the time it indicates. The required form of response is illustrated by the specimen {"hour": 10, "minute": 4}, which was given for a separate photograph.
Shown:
{"hour": 2, "minute": 0}
